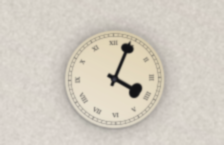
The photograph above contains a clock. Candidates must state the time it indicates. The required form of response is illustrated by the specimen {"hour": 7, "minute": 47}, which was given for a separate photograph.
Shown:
{"hour": 4, "minute": 4}
